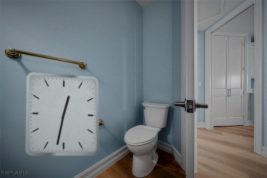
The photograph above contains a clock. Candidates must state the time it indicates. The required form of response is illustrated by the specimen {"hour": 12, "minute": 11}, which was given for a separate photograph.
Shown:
{"hour": 12, "minute": 32}
